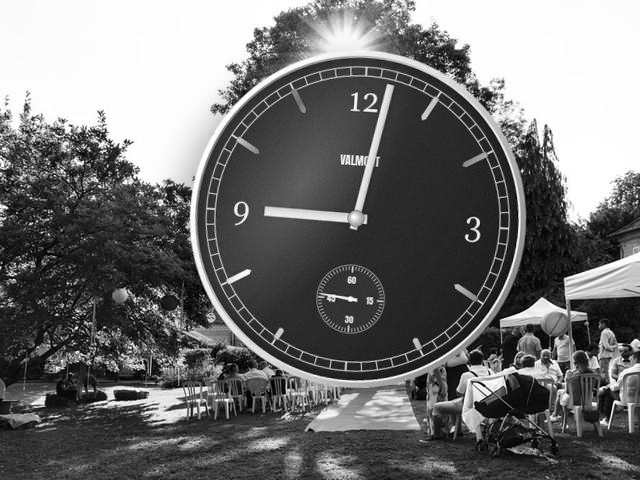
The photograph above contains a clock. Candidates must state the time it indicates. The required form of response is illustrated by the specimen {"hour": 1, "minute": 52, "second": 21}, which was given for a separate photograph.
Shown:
{"hour": 9, "minute": 1, "second": 46}
